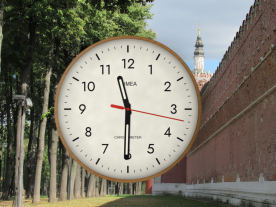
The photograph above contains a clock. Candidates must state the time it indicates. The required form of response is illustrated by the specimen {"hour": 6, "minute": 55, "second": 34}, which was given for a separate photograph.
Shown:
{"hour": 11, "minute": 30, "second": 17}
